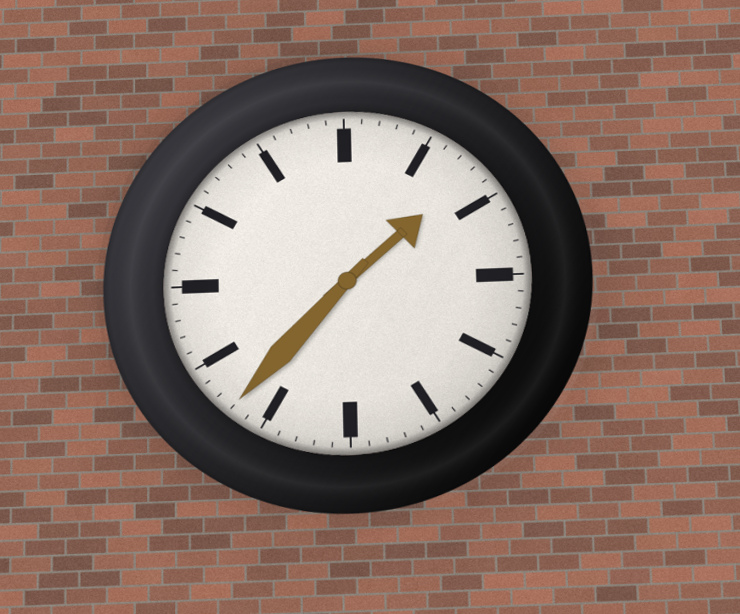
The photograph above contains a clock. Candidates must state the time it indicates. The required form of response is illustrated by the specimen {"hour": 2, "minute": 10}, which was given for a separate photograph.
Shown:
{"hour": 1, "minute": 37}
